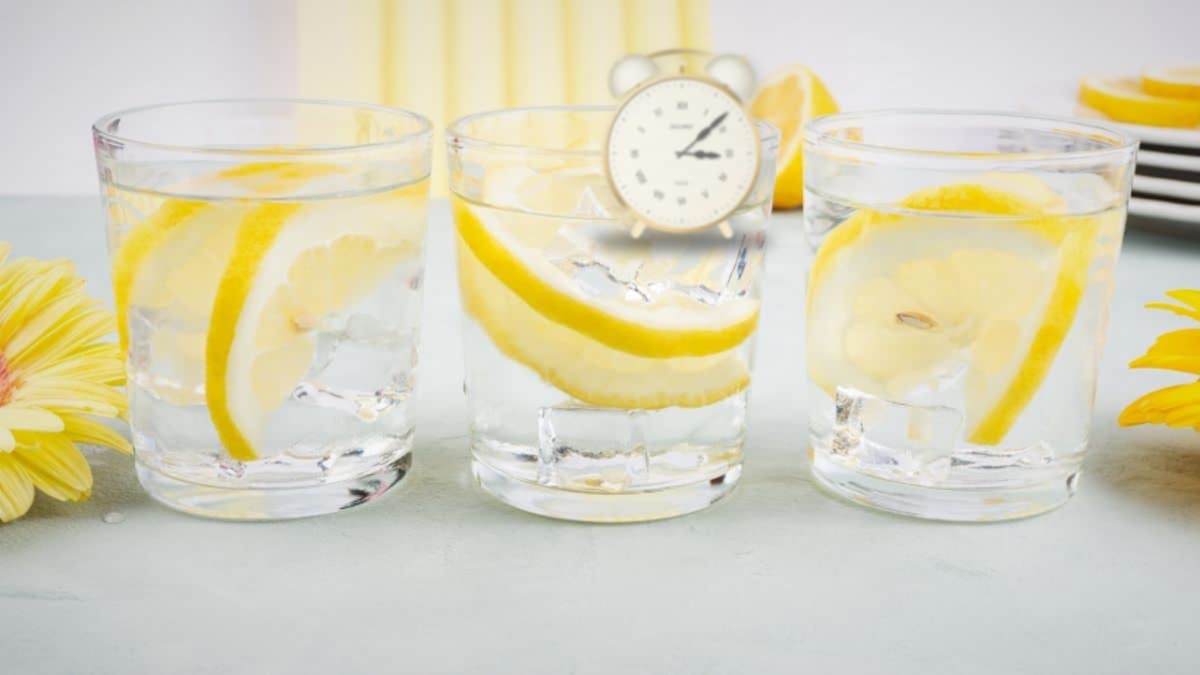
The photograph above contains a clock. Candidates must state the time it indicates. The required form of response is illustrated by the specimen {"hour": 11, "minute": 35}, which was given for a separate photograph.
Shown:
{"hour": 3, "minute": 8}
